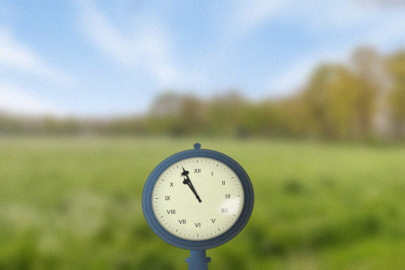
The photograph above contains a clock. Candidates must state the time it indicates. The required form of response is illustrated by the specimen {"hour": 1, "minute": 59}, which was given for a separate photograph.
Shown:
{"hour": 10, "minute": 56}
